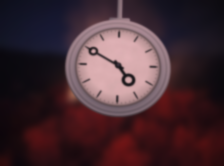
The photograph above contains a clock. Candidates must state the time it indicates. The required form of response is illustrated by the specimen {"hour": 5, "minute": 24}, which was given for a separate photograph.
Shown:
{"hour": 4, "minute": 50}
